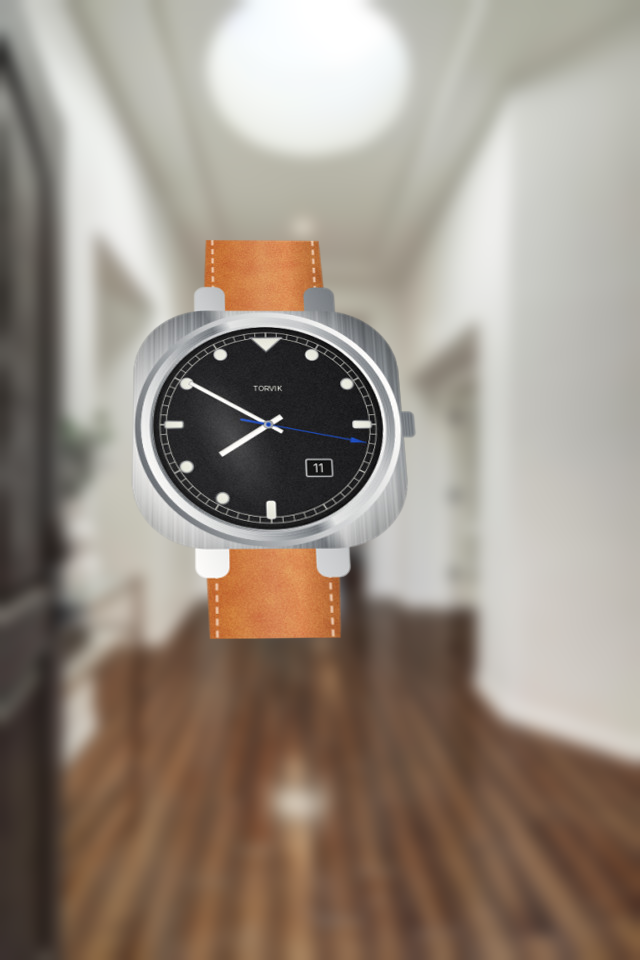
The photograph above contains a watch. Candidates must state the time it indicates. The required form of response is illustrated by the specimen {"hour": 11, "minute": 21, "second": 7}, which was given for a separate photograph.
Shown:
{"hour": 7, "minute": 50, "second": 17}
